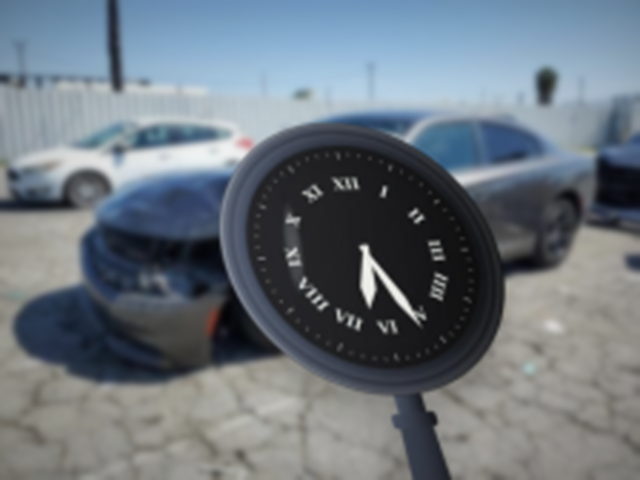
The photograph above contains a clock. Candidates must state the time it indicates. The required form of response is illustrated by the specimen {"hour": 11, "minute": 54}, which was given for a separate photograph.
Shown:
{"hour": 6, "minute": 26}
